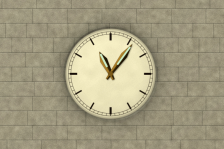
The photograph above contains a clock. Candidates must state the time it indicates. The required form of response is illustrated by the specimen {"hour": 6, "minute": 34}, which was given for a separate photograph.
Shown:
{"hour": 11, "minute": 6}
